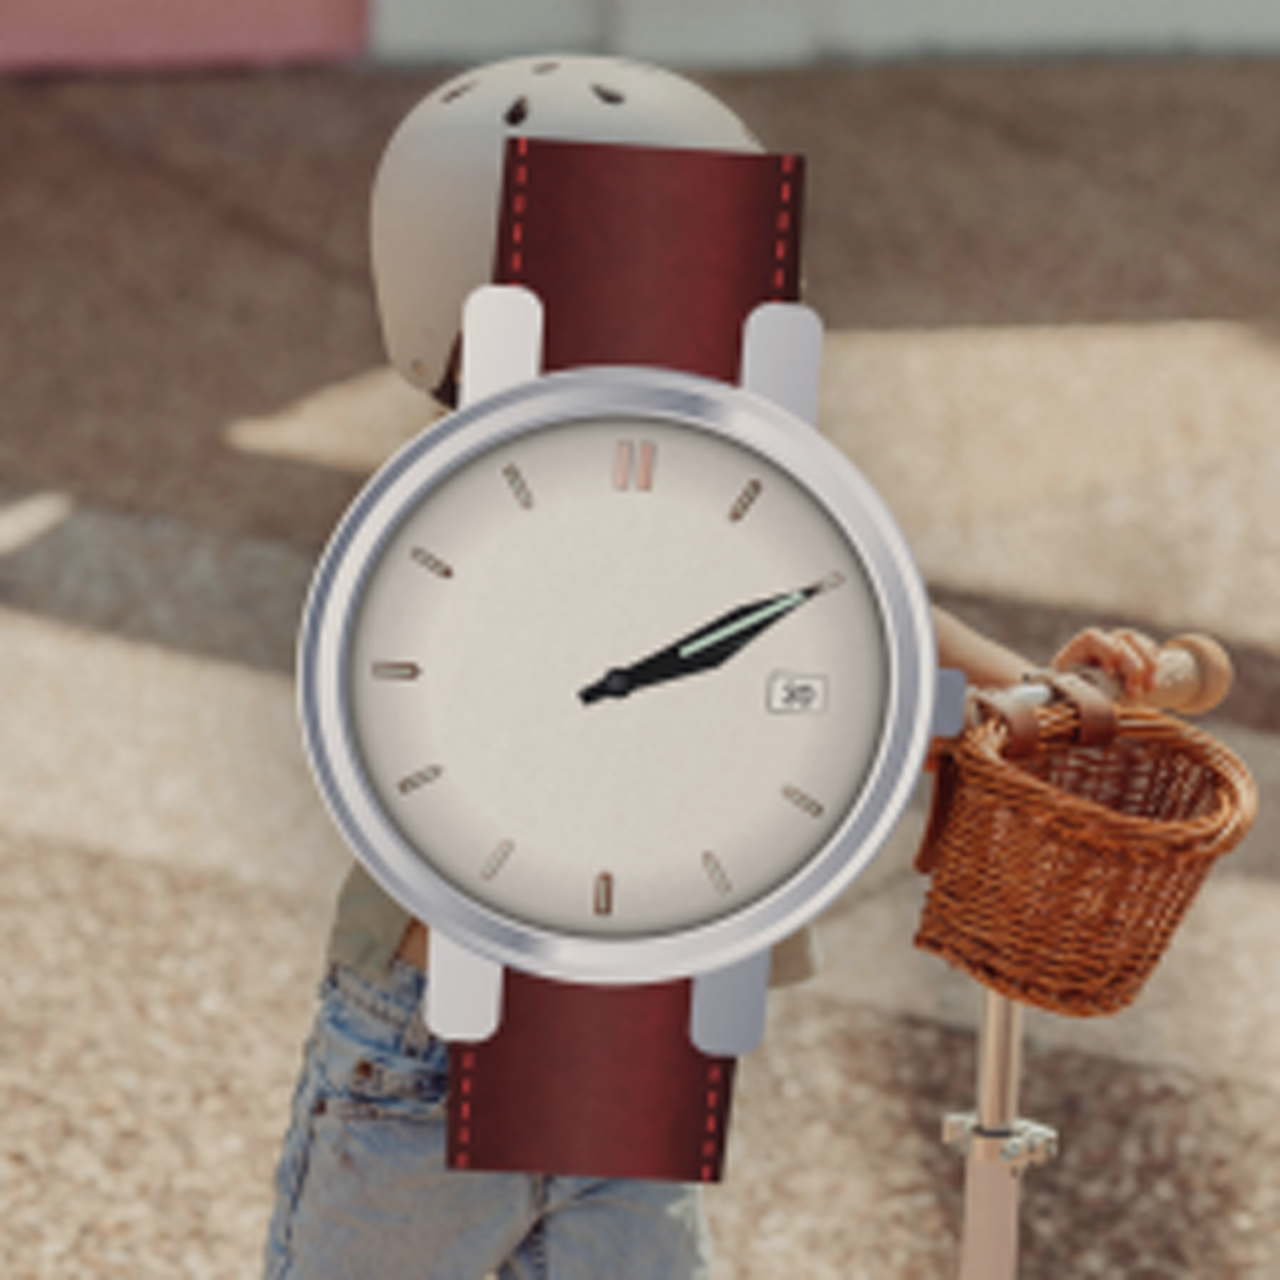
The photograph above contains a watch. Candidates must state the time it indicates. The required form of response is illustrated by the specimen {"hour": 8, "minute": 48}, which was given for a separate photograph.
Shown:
{"hour": 2, "minute": 10}
